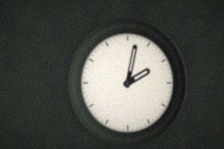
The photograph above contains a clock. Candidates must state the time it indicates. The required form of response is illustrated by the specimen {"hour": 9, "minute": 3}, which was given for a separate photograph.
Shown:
{"hour": 2, "minute": 2}
